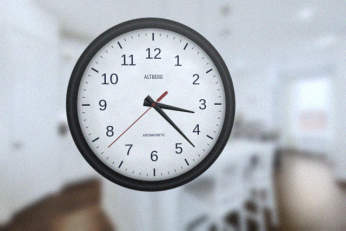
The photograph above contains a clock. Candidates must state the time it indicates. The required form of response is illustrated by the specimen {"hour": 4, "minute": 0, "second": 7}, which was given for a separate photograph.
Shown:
{"hour": 3, "minute": 22, "second": 38}
